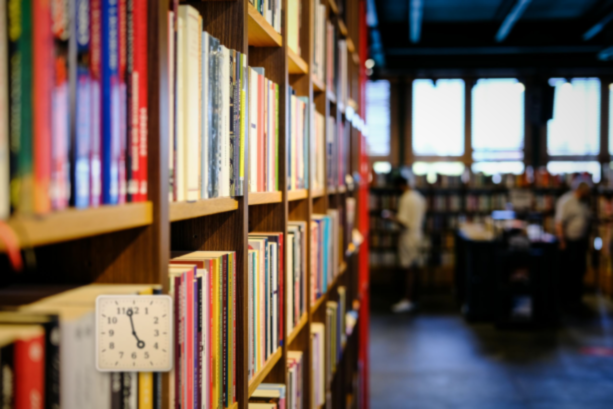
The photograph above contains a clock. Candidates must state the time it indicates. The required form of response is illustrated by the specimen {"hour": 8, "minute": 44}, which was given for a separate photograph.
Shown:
{"hour": 4, "minute": 58}
